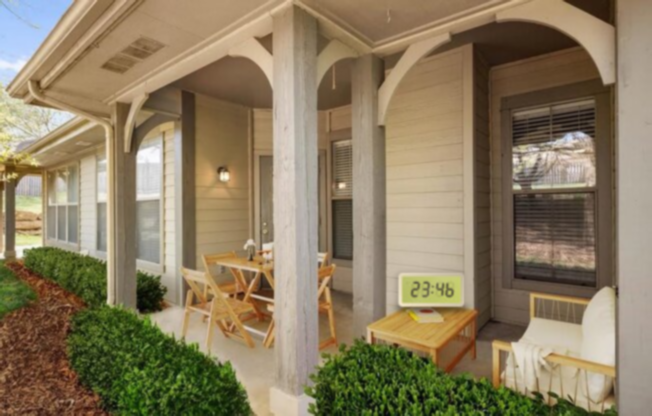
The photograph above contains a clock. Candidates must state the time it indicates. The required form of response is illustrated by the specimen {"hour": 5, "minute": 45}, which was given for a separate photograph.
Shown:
{"hour": 23, "minute": 46}
